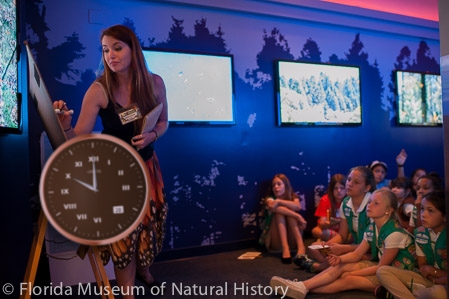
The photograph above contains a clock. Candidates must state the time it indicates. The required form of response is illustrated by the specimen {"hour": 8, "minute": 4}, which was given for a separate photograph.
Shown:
{"hour": 10, "minute": 0}
